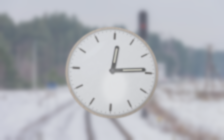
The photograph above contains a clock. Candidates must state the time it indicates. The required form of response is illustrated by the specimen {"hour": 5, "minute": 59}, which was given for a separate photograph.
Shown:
{"hour": 12, "minute": 14}
